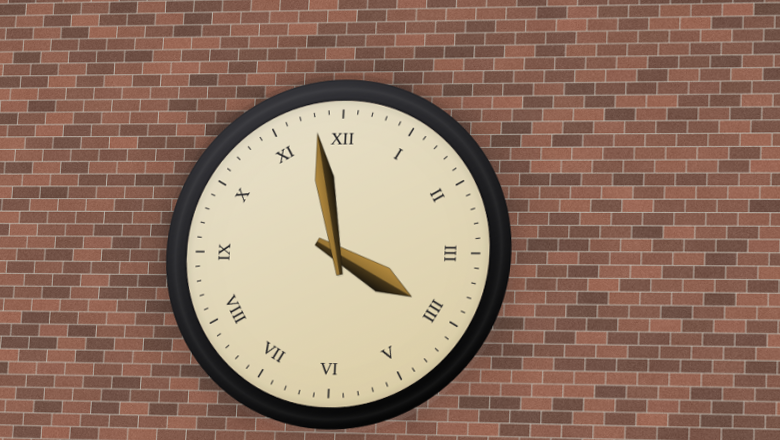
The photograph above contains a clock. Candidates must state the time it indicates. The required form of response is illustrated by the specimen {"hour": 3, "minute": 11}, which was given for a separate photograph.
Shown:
{"hour": 3, "minute": 58}
